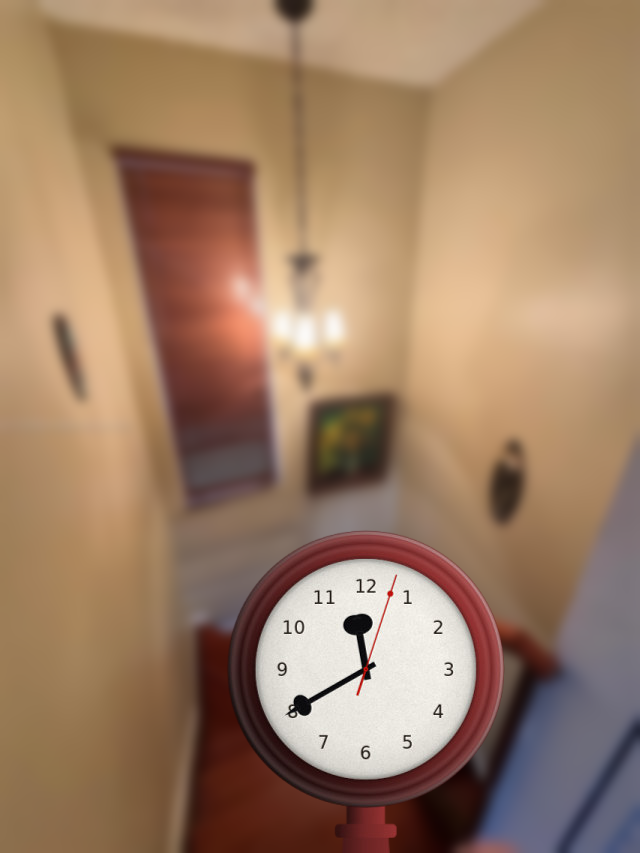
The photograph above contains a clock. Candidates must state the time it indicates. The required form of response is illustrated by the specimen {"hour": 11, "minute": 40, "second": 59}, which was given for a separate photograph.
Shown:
{"hour": 11, "minute": 40, "second": 3}
